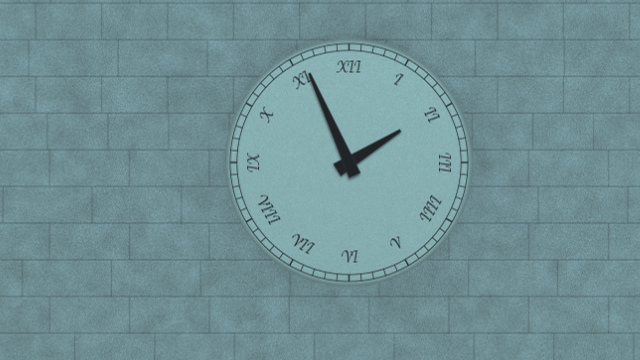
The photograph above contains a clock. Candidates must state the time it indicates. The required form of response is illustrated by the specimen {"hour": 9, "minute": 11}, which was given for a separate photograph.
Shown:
{"hour": 1, "minute": 56}
